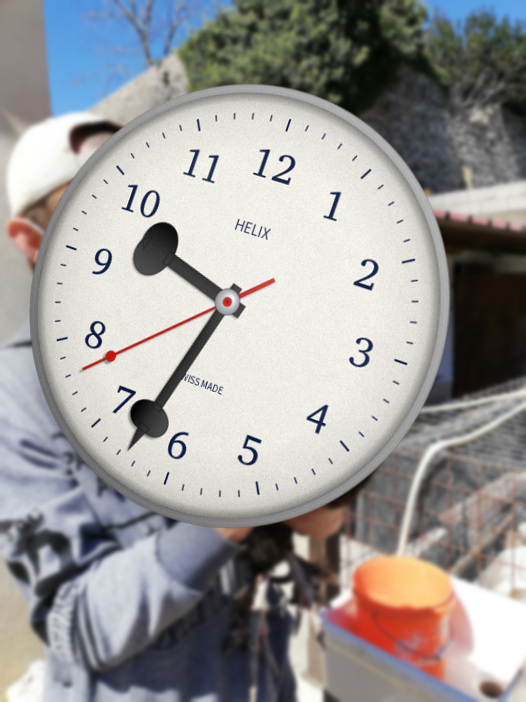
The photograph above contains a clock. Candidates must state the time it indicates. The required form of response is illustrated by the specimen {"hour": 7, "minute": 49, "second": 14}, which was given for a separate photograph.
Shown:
{"hour": 9, "minute": 32, "second": 38}
